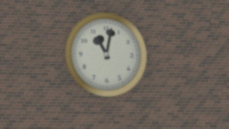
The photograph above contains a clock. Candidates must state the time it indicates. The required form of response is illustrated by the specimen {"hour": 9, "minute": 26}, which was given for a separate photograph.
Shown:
{"hour": 11, "minute": 2}
